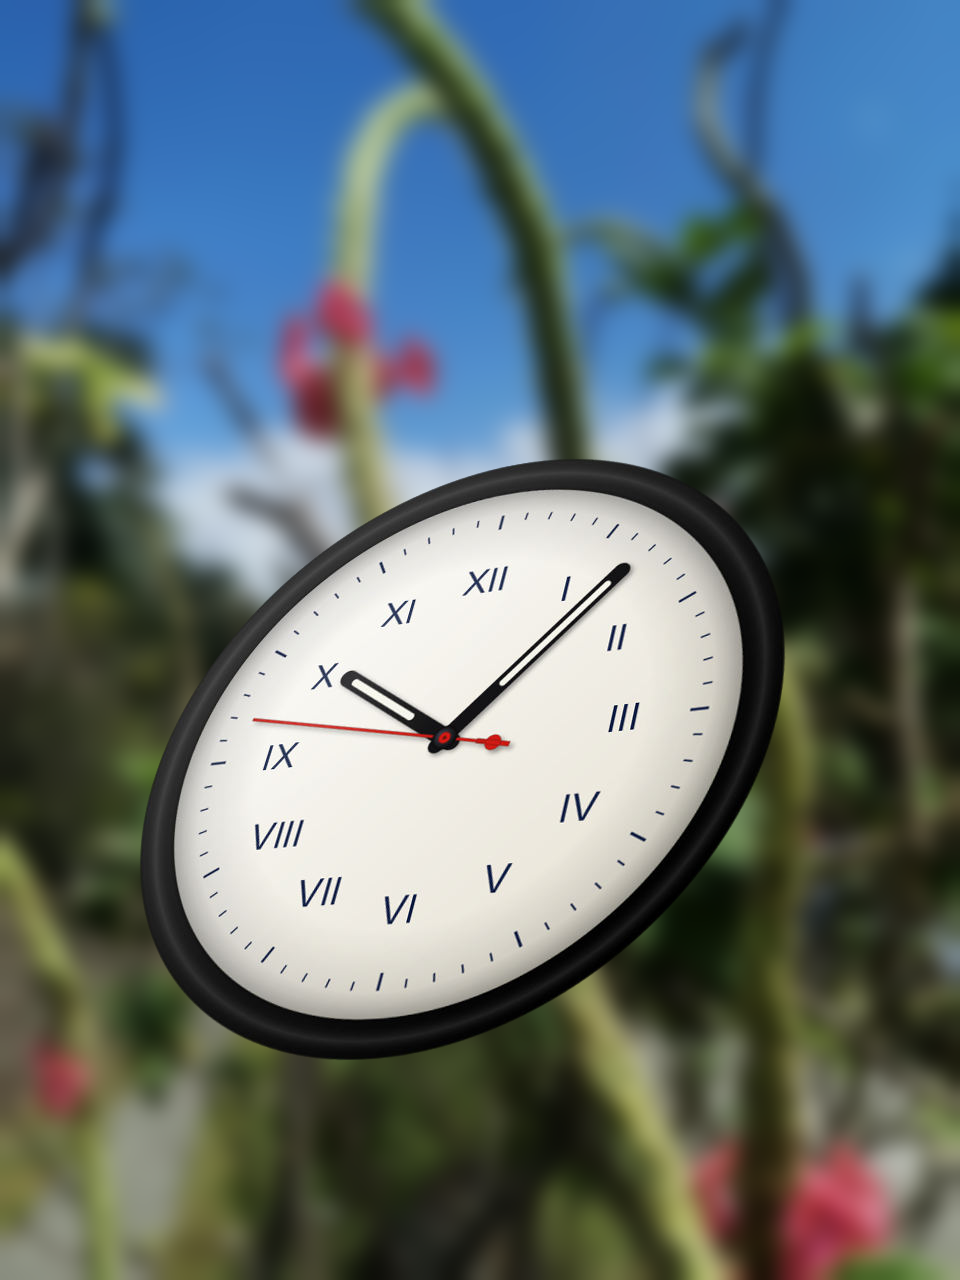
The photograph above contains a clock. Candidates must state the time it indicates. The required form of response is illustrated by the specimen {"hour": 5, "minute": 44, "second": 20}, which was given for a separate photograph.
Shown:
{"hour": 10, "minute": 6, "second": 47}
